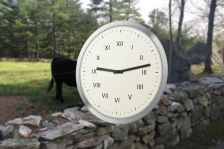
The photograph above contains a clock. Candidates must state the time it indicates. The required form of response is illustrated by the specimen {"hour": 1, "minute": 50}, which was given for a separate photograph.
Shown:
{"hour": 9, "minute": 13}
